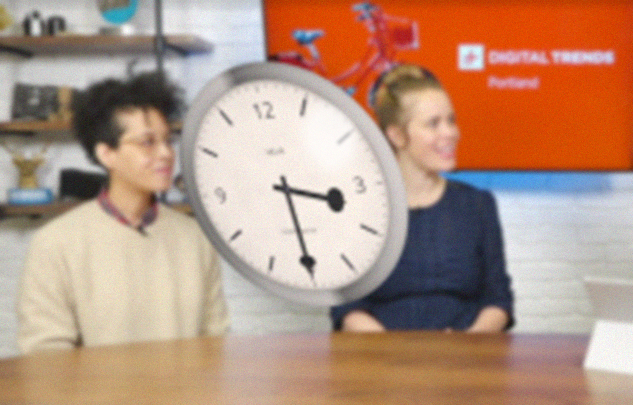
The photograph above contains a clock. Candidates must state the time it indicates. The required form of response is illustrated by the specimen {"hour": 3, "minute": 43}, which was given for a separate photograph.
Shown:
{"hour": 3, "minute": 30}
